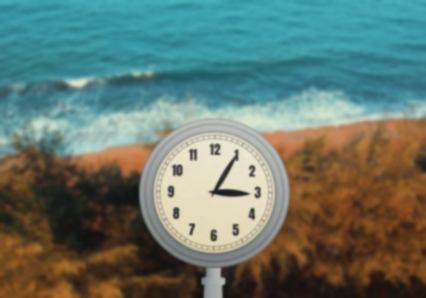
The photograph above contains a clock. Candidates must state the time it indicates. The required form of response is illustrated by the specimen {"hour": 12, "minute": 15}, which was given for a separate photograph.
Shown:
{"hour": 3, "minute": 5}
